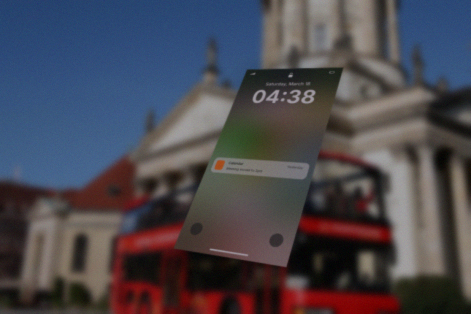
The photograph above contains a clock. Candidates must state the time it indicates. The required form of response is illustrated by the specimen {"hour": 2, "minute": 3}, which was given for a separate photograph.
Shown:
{"hour": 4, "minute": 38}
